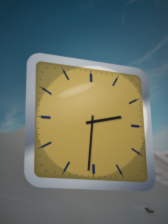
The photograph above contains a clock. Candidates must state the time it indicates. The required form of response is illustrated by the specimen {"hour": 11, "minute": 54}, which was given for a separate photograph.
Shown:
{"hour": 2, "minute": 31}
